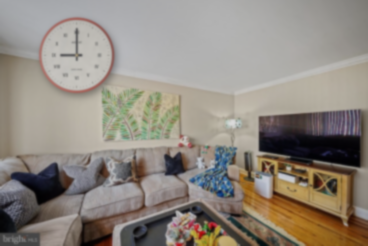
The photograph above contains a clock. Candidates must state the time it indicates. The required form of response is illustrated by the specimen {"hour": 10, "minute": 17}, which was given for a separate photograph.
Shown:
{"hour": 9, "minute": 0}
